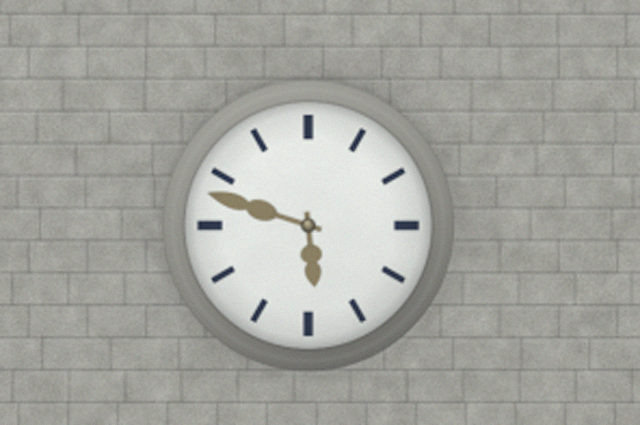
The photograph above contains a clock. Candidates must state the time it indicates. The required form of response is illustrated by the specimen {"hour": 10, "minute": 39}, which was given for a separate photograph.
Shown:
{"hour": 5, "minute": 48}
